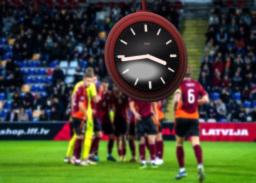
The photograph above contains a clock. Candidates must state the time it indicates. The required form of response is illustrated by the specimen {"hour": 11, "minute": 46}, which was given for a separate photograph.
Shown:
{"hour": 3, "minute": 44}
